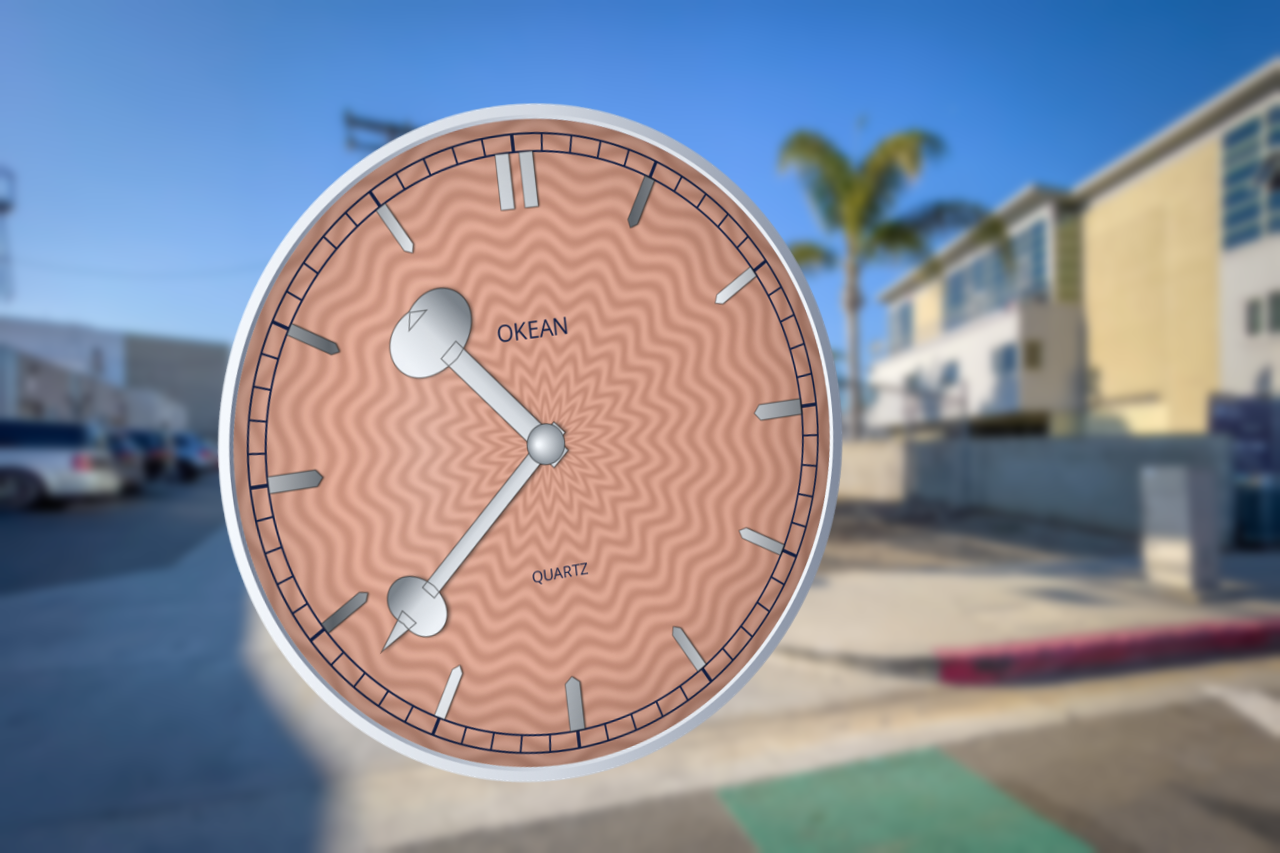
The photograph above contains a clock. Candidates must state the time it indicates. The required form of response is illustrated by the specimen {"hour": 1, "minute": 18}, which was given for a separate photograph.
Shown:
{"hour": 10, "minute": 38}
